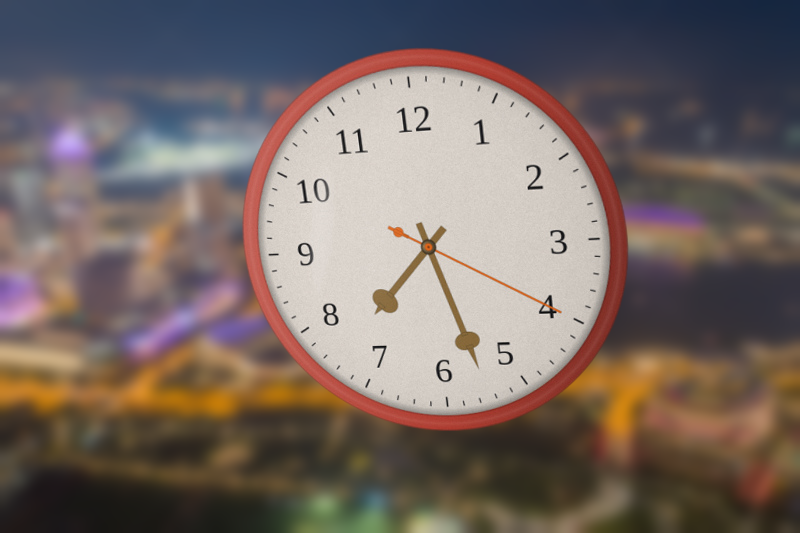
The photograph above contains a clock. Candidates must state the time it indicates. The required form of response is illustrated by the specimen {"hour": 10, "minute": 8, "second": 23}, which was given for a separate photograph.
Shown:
{"hour": 7, "minute": 27, "second": 20}
